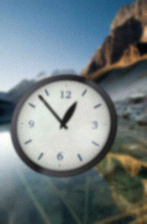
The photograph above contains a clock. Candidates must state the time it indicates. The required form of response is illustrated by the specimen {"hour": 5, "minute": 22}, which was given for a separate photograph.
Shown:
{"hour": 12, "minute": 53}
